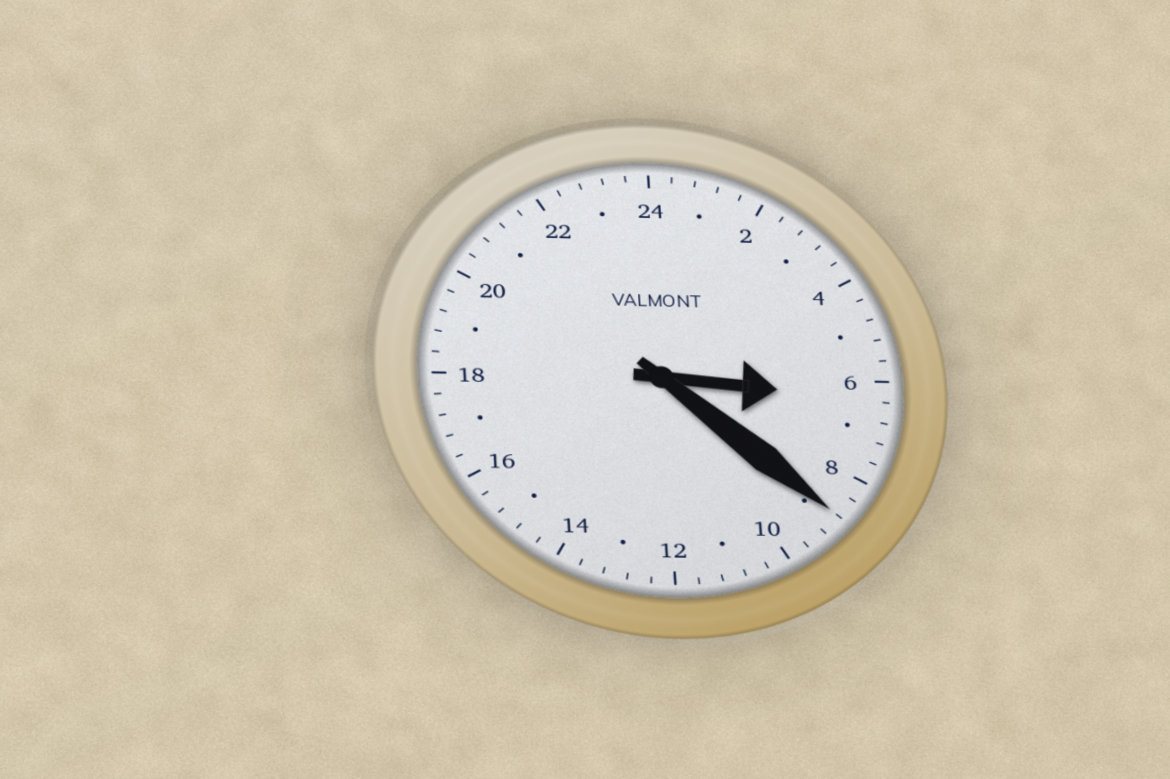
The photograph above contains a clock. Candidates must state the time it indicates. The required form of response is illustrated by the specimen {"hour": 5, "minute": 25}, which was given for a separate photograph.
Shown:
{"hour": 6, "minute": 22}
